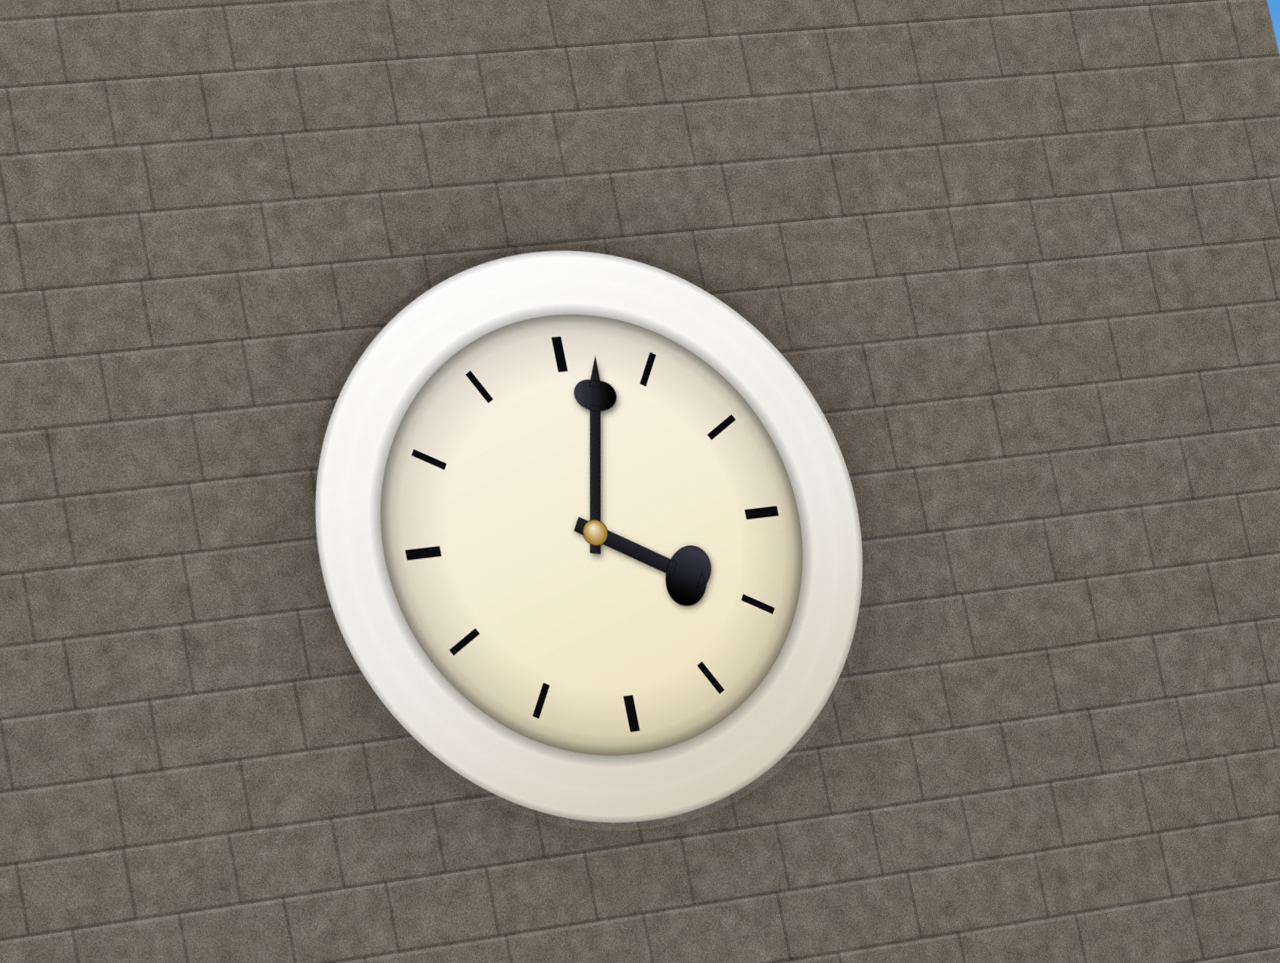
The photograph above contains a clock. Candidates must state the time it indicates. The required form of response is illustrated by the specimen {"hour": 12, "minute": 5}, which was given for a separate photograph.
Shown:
{"hour": 4, "minute": 2}
